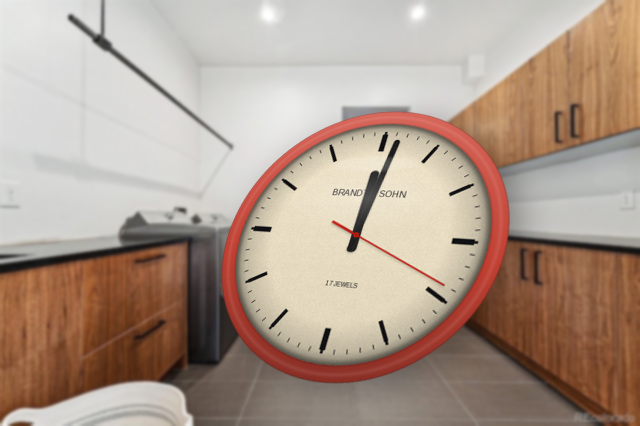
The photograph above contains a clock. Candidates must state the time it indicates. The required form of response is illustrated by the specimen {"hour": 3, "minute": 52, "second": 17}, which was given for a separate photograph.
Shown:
{"hour": 12, "minute": 1, "second": 19}
